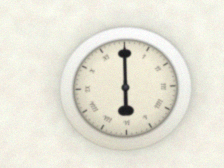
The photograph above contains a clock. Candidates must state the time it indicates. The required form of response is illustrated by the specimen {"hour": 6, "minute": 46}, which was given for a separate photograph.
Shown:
{"hour": 6, "minute": 0}
